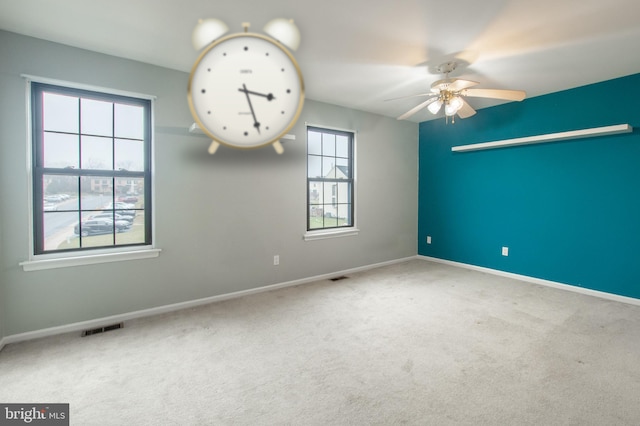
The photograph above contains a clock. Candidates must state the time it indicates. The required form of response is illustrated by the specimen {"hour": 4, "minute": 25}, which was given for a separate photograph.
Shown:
{"hour": 3, "minute": 27}
